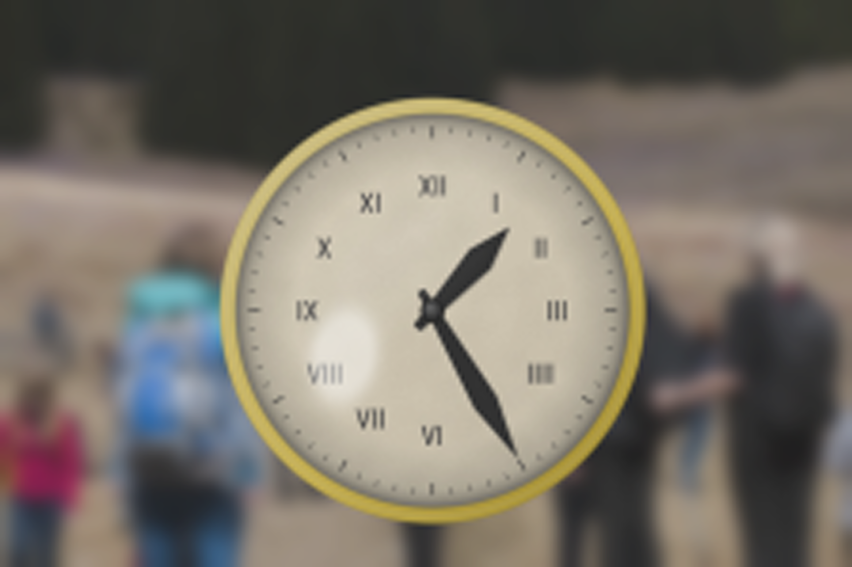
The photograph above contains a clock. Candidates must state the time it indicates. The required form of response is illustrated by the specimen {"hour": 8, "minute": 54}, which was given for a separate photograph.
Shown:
{"hour": 1, "minute": 25}
